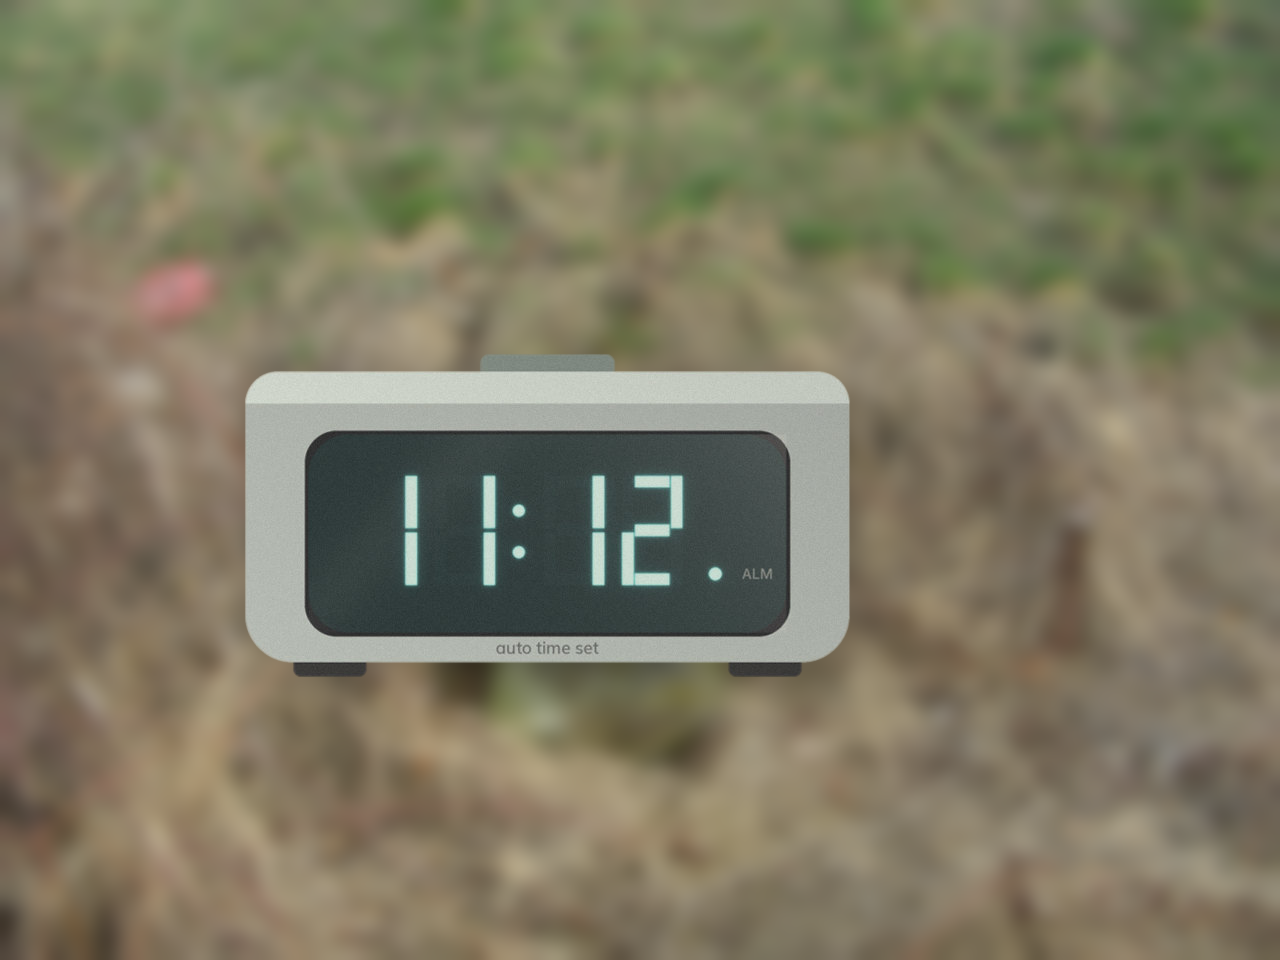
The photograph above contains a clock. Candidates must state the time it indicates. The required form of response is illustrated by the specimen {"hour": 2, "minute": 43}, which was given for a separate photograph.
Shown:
{"hour": 11, "minute": 12}
